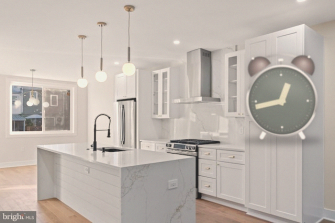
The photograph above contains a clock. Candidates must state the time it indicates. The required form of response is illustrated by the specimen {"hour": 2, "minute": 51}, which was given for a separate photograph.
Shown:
{"hour": 12, "minute": 43}
